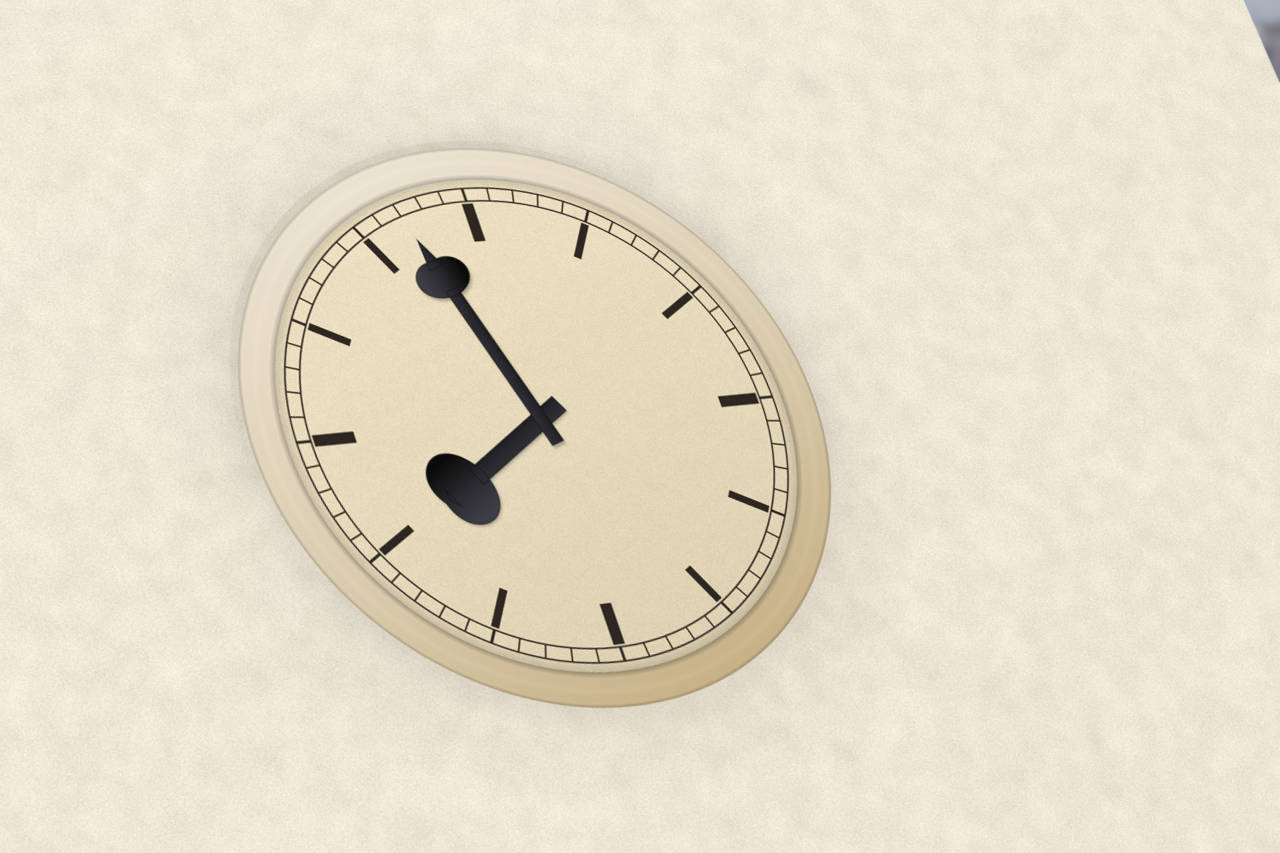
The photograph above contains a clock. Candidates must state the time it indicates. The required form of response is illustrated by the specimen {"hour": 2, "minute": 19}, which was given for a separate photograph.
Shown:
{"hour": 7, "minute": 57}
